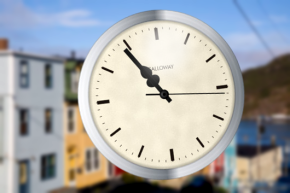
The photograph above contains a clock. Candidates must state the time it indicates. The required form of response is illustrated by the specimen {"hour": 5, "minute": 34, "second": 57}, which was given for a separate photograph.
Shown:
{"hour": 10, "minute": 54, "second": 16}
